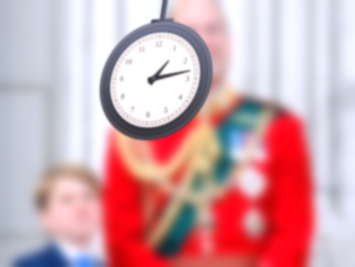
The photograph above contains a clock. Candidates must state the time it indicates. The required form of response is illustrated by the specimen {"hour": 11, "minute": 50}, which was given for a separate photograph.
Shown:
{"hour": 1, "minute": 13}
